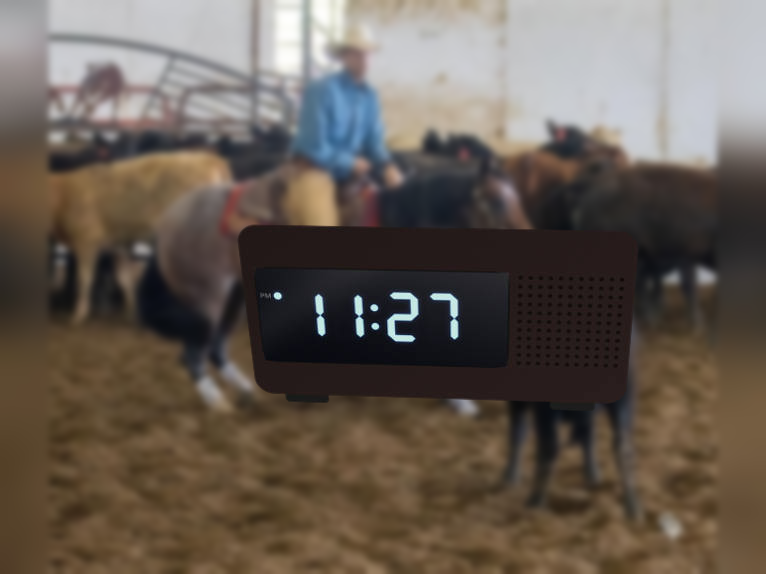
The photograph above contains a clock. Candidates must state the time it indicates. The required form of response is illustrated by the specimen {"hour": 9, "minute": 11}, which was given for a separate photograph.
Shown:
{"hour": 11, "minute": 27}
